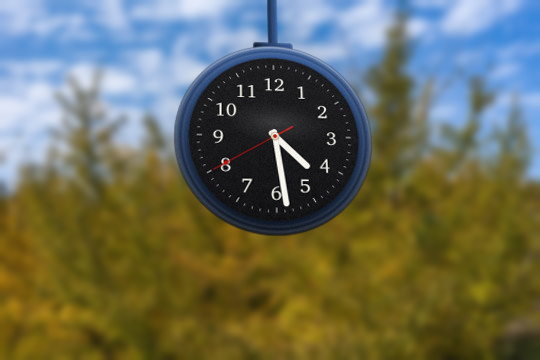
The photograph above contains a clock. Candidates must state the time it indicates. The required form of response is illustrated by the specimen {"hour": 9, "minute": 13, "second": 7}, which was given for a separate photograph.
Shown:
{"hour": 4, "minute": 28, "second": 40}
